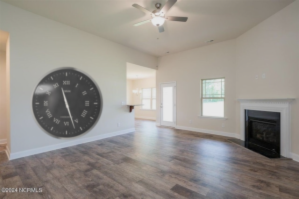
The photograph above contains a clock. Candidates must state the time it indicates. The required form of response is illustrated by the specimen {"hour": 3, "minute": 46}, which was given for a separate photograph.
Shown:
{"hour": 11, "minute": 27}
